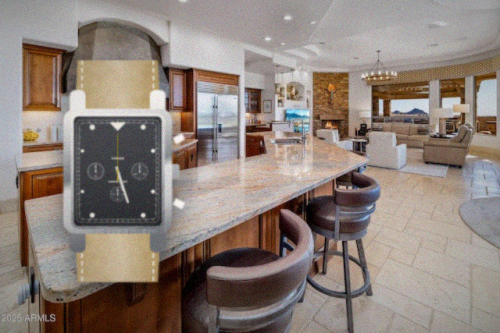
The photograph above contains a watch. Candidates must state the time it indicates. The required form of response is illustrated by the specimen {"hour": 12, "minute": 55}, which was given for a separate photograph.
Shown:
{"hour": 5, "minute": 27}
